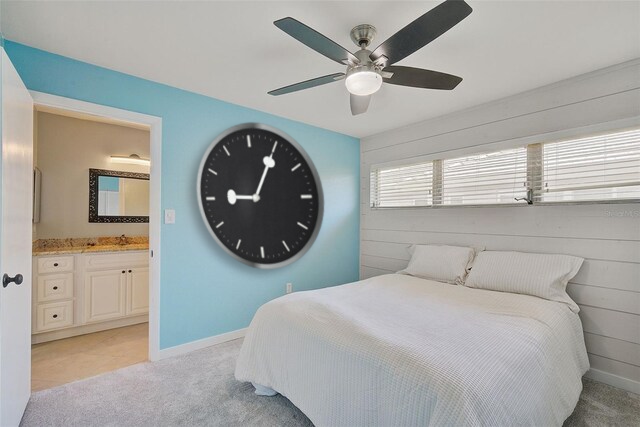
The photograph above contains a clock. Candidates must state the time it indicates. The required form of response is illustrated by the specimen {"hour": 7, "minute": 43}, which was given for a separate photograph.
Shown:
{"hour": 9, "minute": 5}
